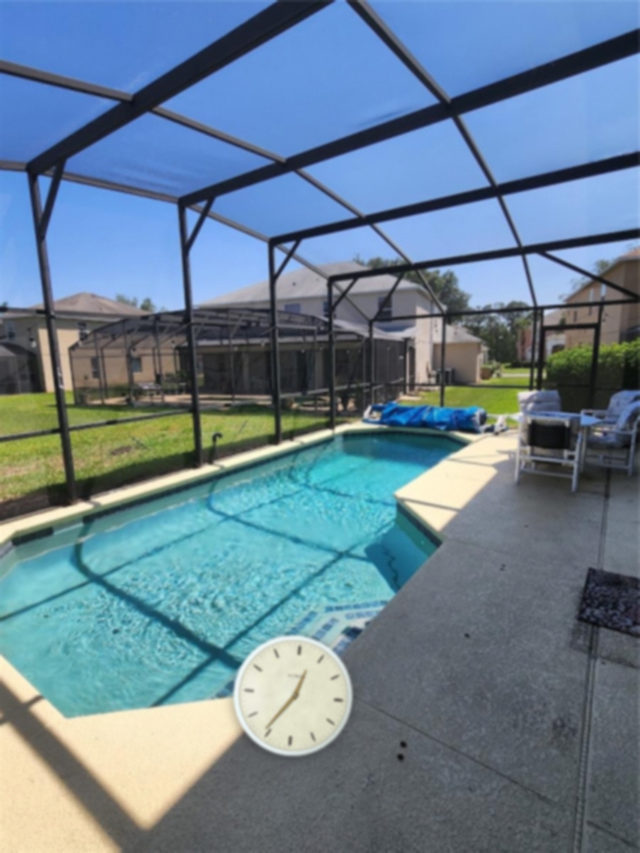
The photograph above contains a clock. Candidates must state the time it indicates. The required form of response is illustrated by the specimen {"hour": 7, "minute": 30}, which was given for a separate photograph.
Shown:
{"hour": 12, "minute": 36}
